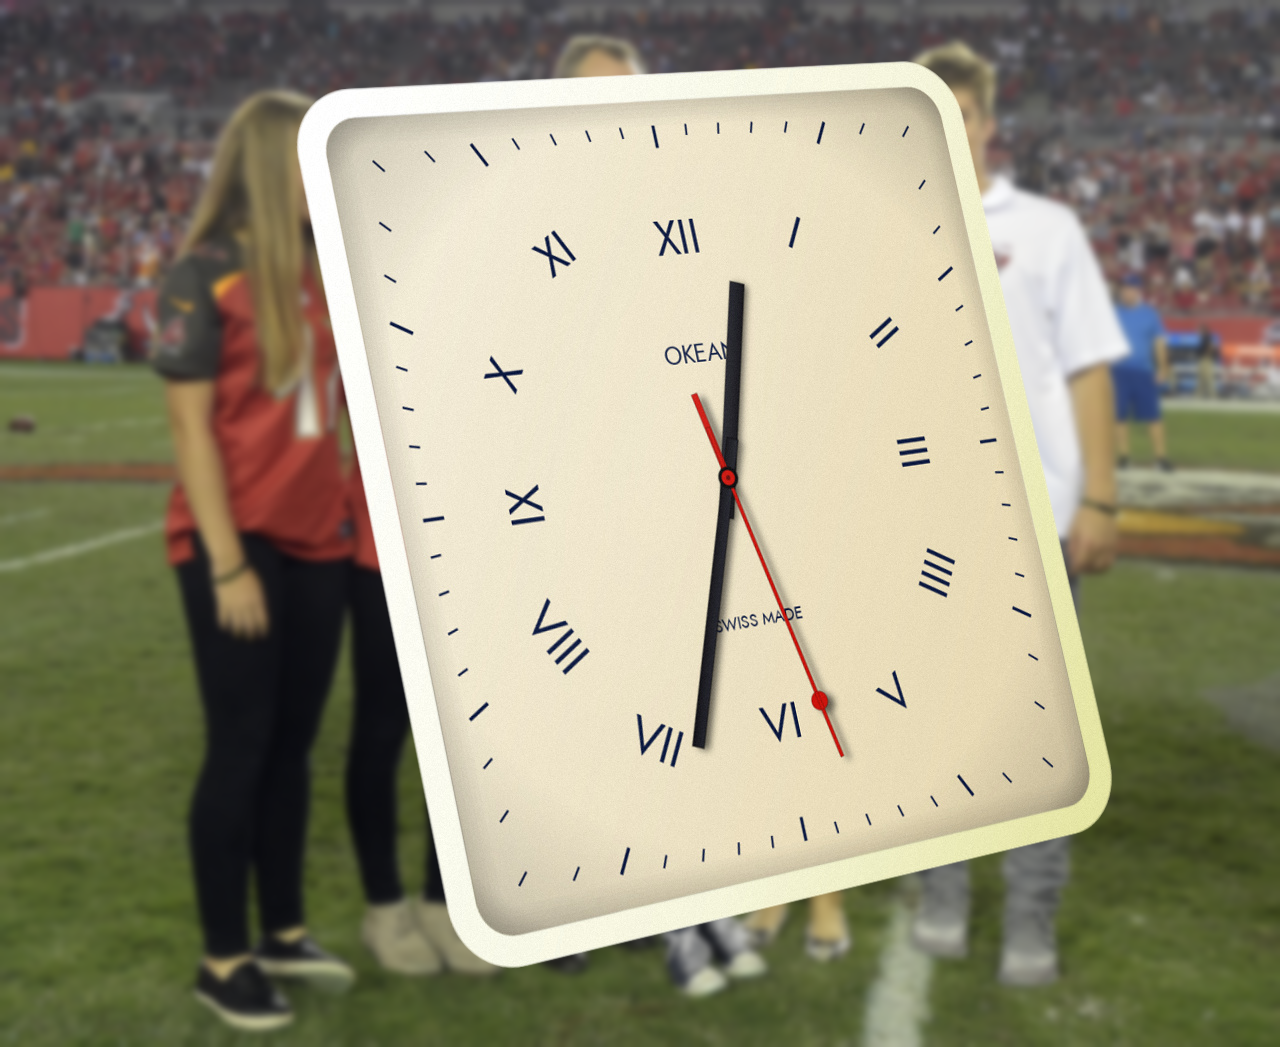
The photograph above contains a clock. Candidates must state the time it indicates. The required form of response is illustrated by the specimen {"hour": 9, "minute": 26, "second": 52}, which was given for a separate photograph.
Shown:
{"hour": 12, "minute": 33, "second": 28}
